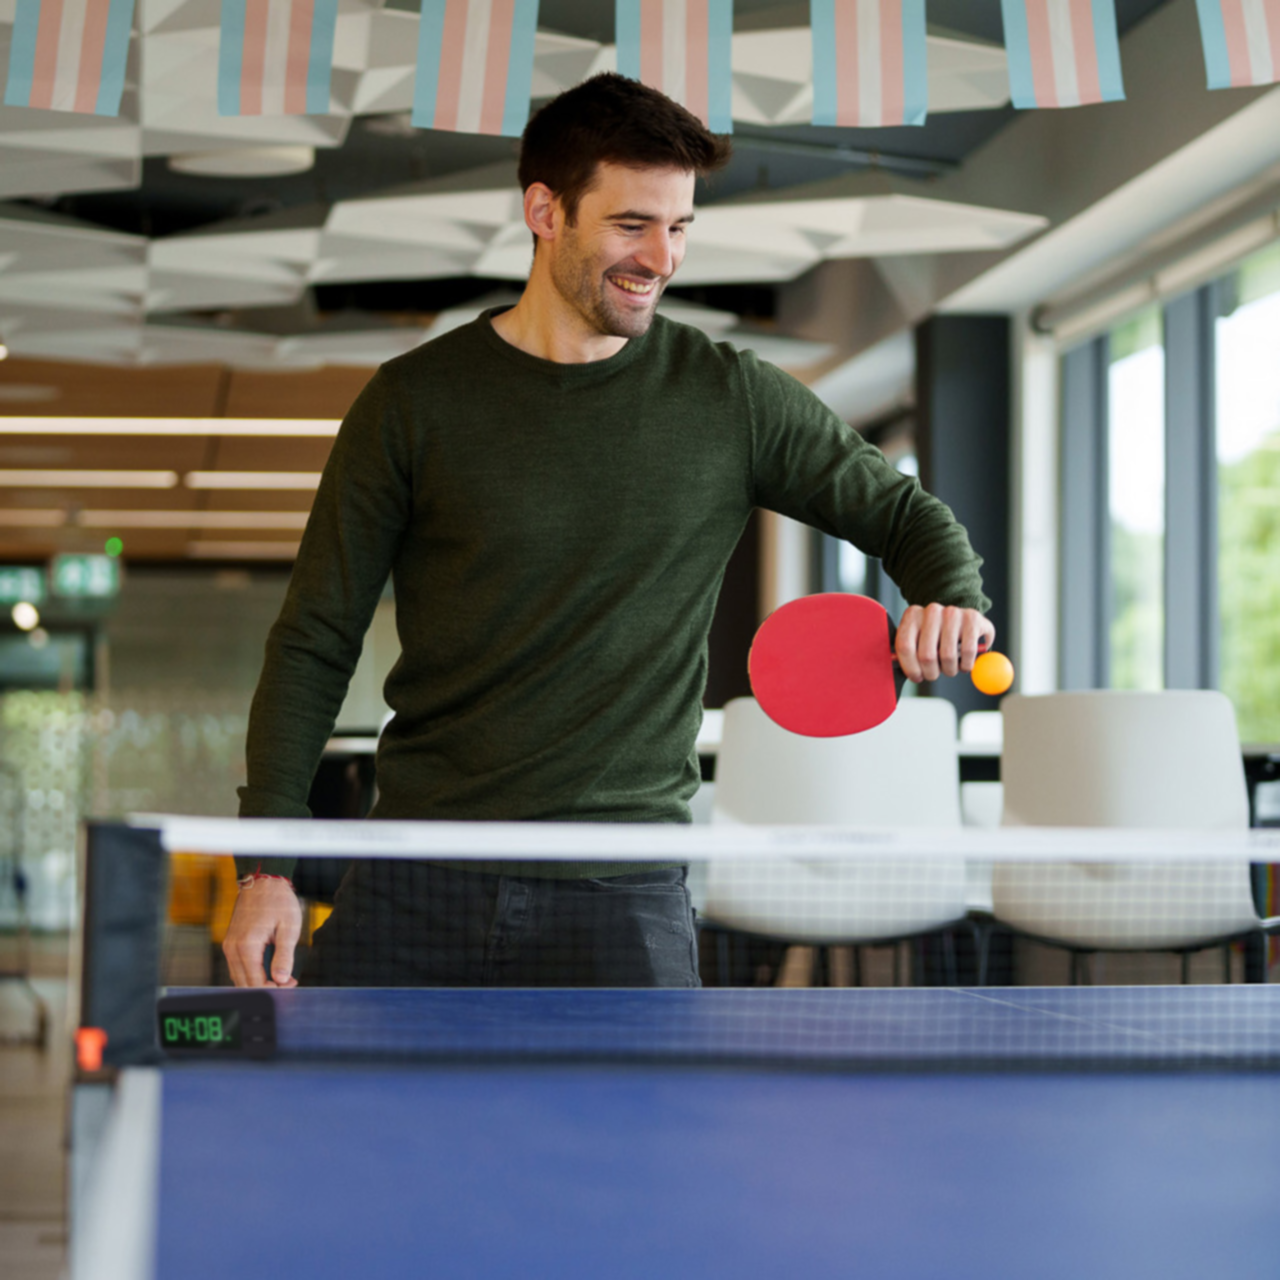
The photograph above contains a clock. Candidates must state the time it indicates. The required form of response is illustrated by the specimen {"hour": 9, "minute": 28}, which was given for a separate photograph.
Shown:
{"hour": 4, "minute": 8}
